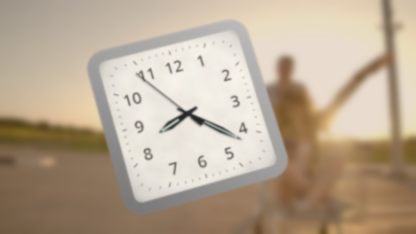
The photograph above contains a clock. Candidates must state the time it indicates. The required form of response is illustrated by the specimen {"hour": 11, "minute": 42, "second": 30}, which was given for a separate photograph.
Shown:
{"hour": 8, "minute": 21, "second": 54}
